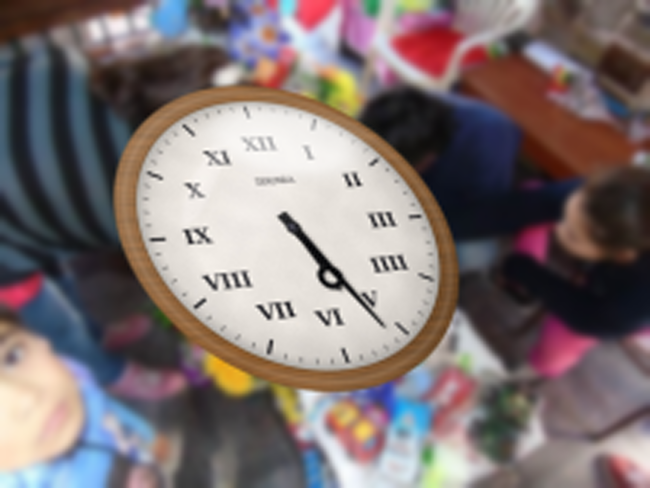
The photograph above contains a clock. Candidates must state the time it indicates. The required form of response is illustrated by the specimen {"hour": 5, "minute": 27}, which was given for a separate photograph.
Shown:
{"hour": 5, "minute": 26}
